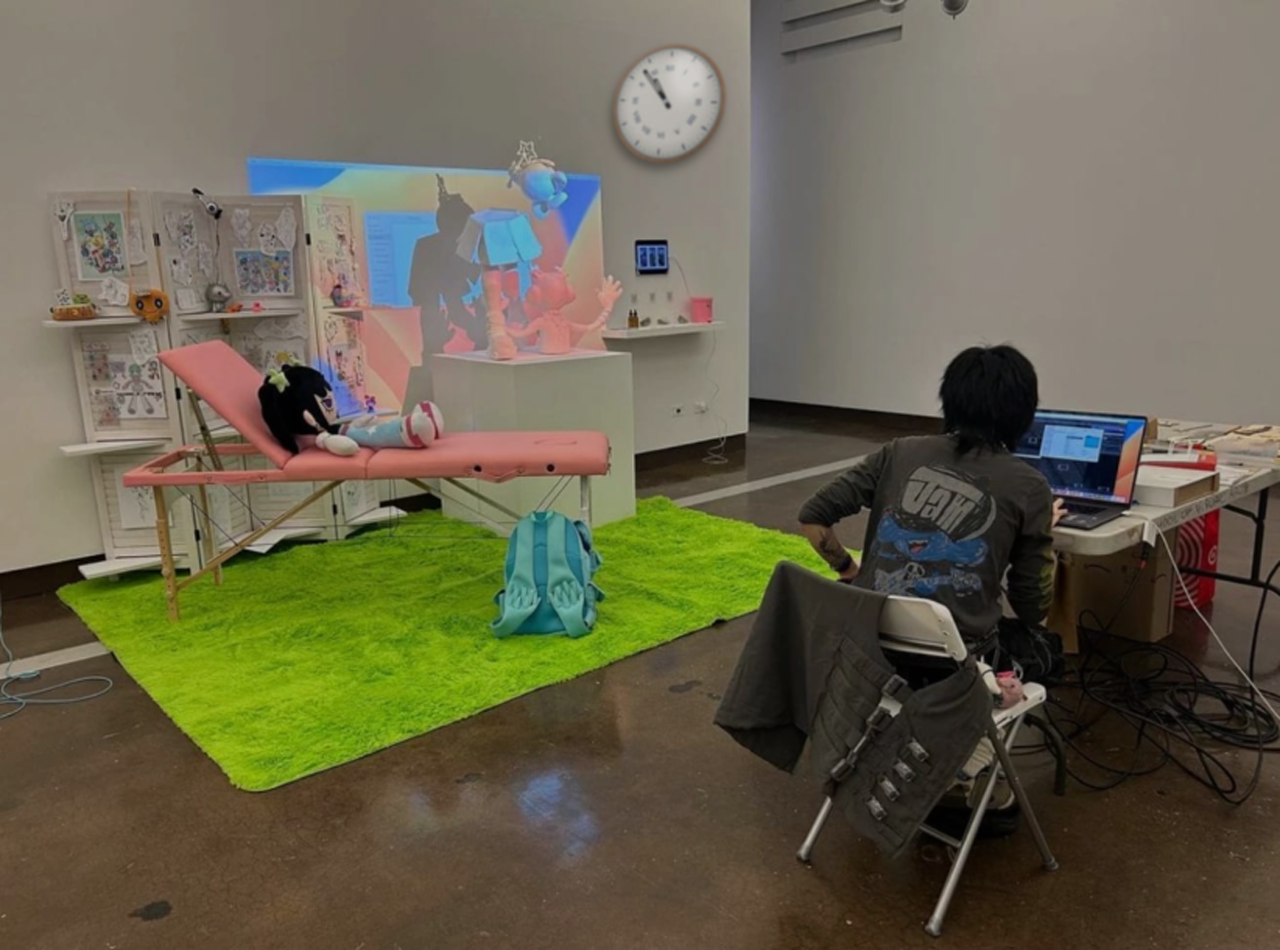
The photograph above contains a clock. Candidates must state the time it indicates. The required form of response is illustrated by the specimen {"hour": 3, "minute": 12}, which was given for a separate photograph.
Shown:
{"hour": 10, "minute": 53}
